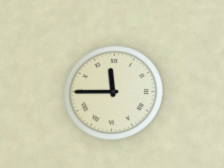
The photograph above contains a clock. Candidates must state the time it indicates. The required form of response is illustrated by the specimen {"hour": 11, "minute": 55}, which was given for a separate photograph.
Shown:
{"hour": 11, "minute": 45}
